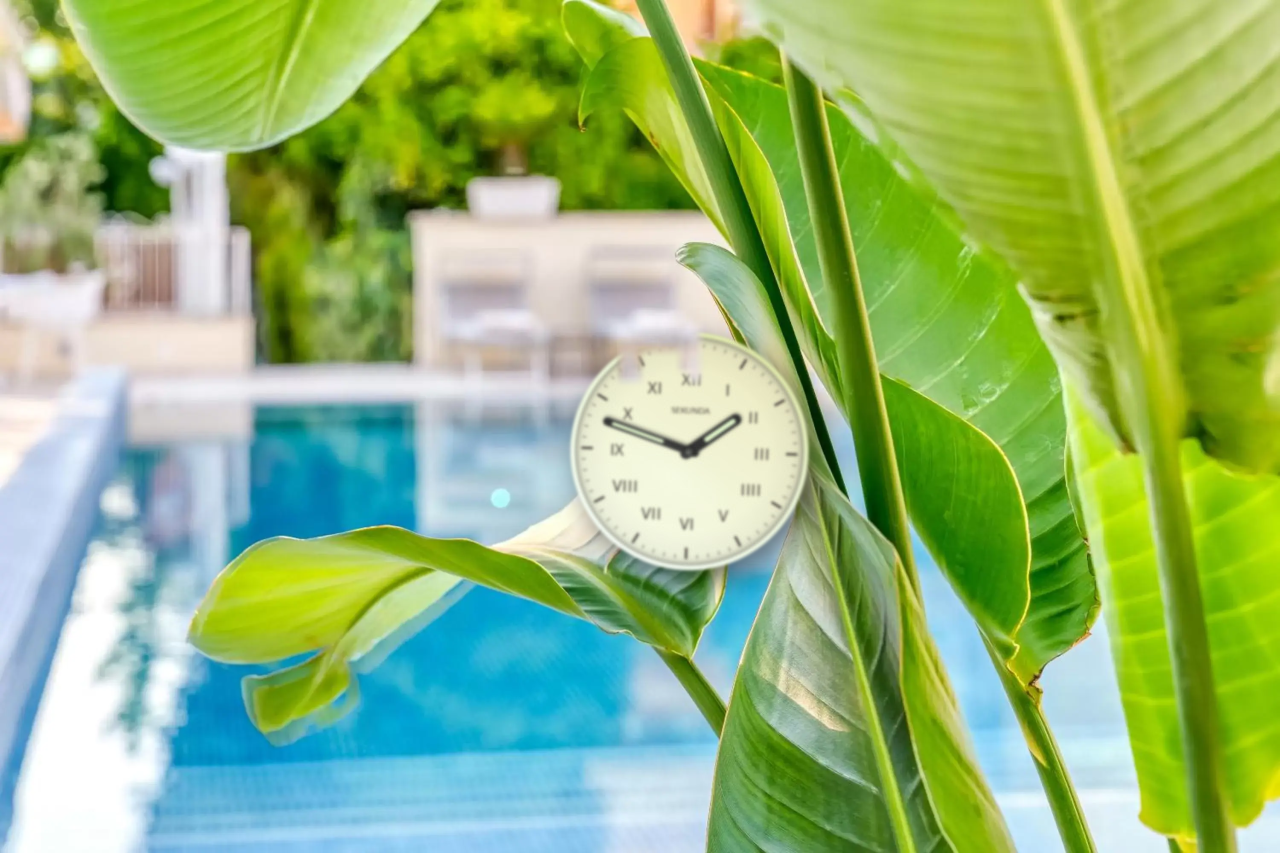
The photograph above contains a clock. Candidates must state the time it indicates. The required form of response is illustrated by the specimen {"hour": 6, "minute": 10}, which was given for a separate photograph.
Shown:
{"hour": 1, "minute": 48}
